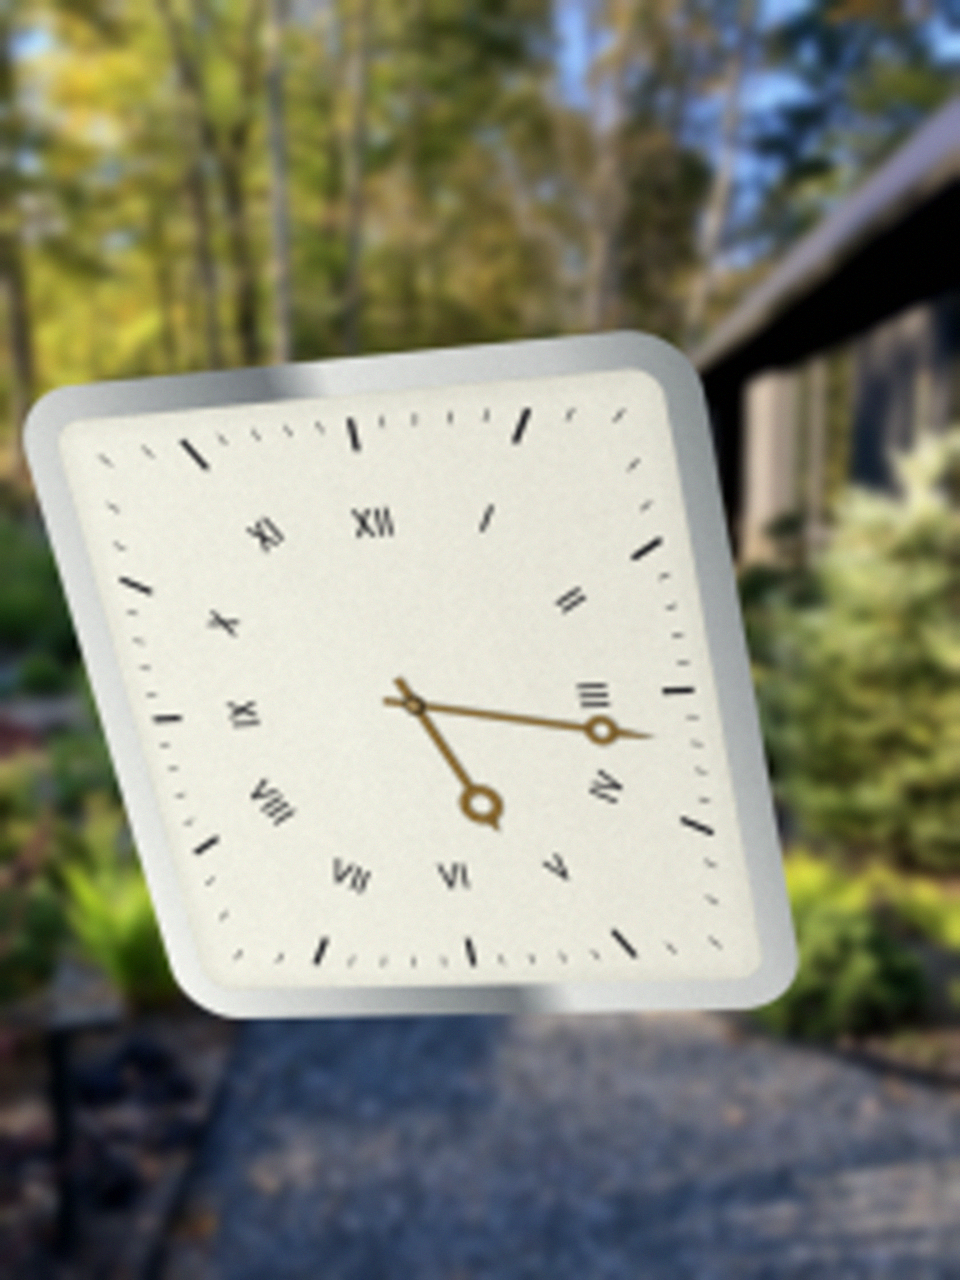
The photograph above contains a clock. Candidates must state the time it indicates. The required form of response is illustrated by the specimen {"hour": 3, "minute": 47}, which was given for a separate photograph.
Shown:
{"hour": 5, "minute": 17}
